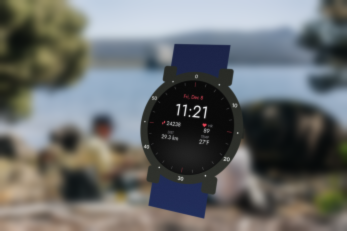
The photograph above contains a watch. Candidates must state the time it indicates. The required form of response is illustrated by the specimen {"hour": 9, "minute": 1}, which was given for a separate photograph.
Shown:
{"hour": 11, "minute": 21}
